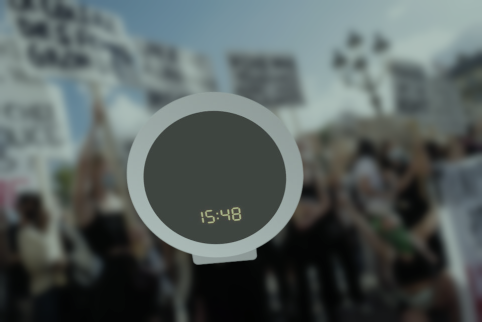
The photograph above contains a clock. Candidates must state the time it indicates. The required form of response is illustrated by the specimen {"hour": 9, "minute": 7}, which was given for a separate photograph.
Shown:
{"hour": 15, "minute": 48}
